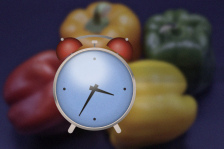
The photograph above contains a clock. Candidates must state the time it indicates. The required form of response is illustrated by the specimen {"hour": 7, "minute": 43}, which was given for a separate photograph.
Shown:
{"hour": 3, "minute": 35}
